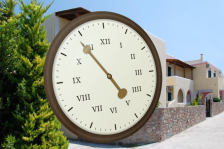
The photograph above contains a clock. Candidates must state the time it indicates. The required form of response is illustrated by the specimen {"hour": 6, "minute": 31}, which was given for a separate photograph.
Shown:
{"hour": 4, "minute": 54}
